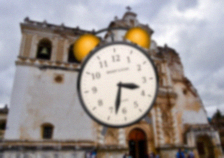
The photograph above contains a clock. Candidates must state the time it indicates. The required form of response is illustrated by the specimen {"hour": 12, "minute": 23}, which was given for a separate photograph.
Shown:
{"hour": 3, "minute": 33}
